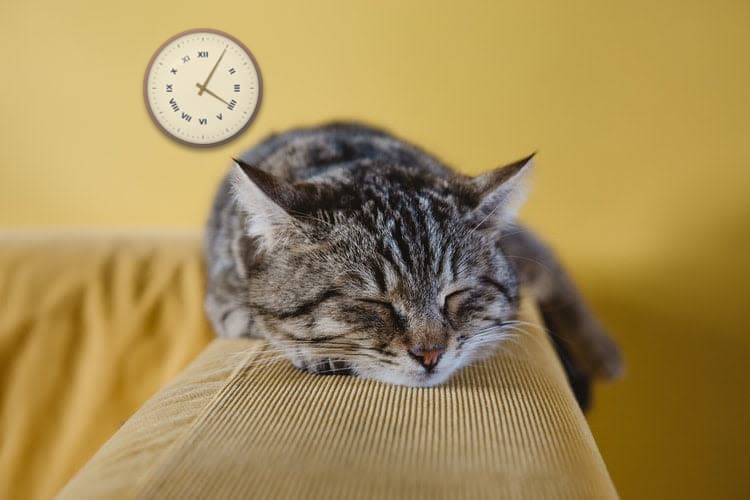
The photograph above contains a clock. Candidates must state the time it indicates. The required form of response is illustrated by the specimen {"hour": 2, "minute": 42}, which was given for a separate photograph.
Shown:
{"hour": 4, "minute": 5}
